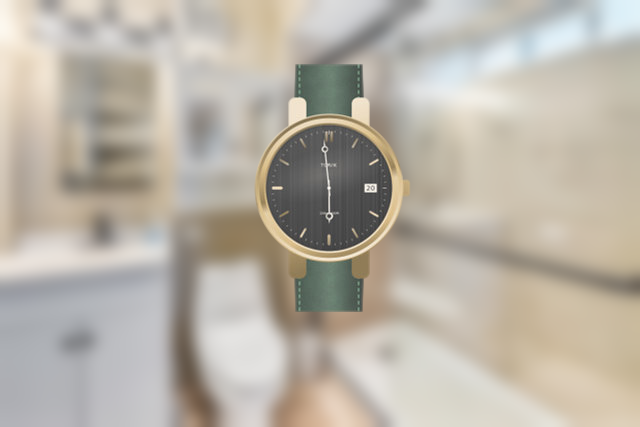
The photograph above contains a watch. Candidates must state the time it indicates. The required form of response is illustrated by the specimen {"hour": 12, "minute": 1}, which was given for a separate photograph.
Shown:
{"hour": 5, "minute": 59}
